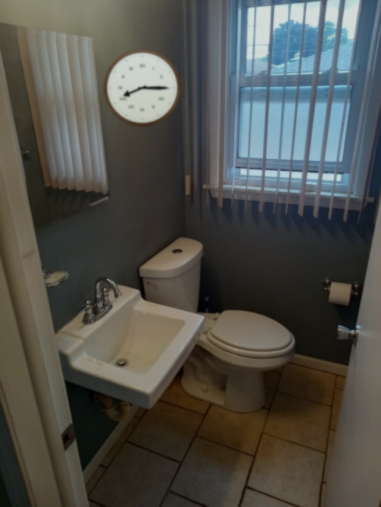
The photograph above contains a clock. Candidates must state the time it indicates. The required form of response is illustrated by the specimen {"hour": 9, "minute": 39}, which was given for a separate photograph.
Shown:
{"hour": 8, "minute": 15}
